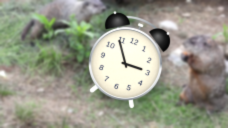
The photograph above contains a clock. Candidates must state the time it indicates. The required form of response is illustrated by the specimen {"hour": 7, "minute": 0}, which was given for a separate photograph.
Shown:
{"hour": 2, "minute": 54}
